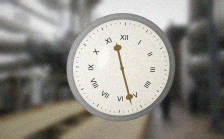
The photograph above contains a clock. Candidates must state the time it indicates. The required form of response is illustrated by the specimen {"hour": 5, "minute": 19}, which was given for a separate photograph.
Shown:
{"hour": 11, "minute": 27}
